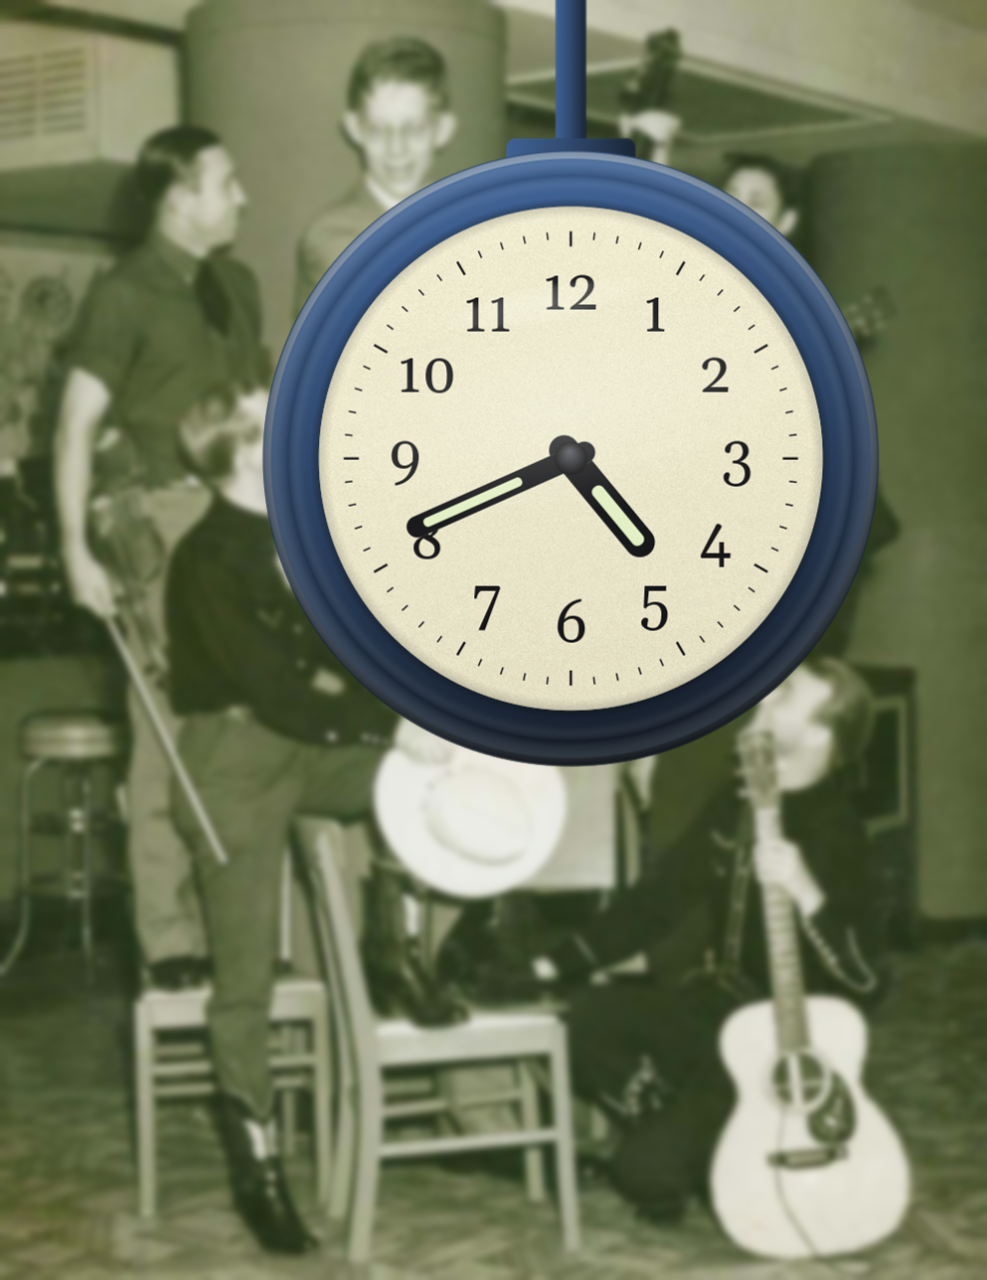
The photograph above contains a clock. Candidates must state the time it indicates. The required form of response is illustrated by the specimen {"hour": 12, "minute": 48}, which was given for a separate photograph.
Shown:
{"hour": 4, "minute": 41}
